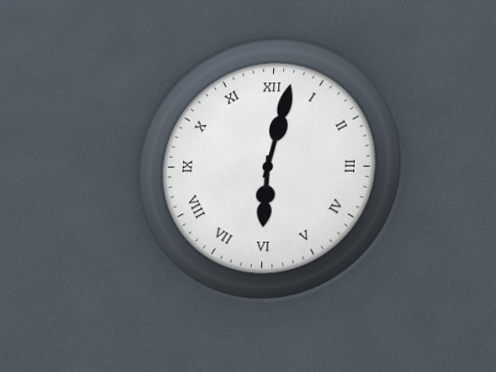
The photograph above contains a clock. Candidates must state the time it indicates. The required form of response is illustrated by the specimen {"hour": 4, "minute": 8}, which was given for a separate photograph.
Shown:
{"hour": 6, "minute": 2}
